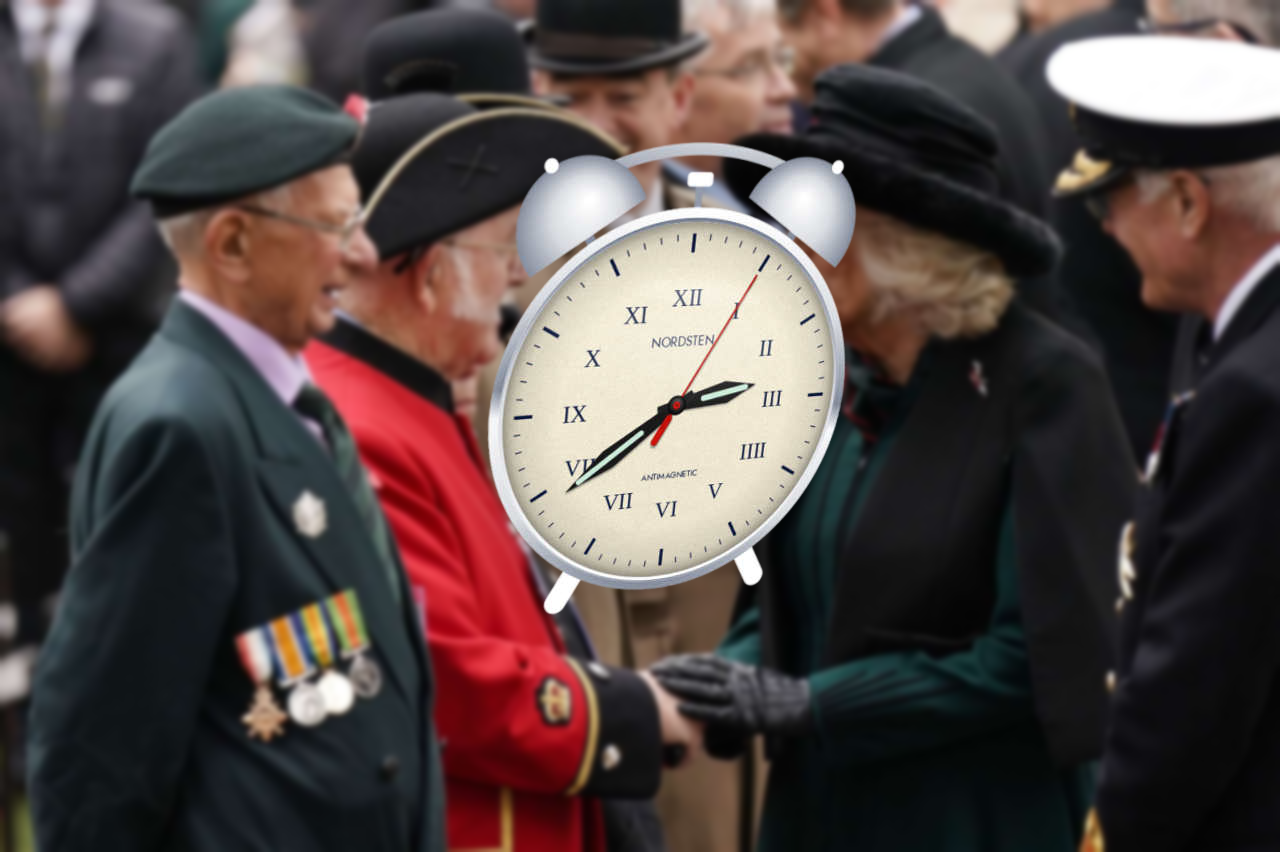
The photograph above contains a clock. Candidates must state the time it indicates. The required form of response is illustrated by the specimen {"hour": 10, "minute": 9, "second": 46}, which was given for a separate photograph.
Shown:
{"hour": 2, "minute": 39, "second": 5}
